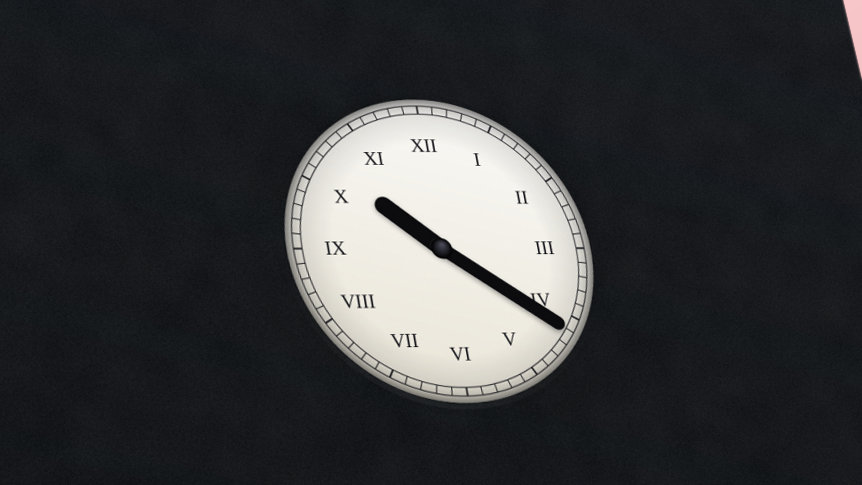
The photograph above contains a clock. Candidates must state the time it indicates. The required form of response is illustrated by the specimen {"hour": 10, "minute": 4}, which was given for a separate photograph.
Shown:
{"hour": 10, "minute": 21}
